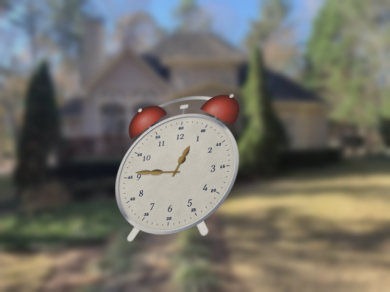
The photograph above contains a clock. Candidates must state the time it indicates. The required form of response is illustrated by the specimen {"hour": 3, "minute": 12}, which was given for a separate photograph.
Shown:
{"hour": 12, "minute": 46}
